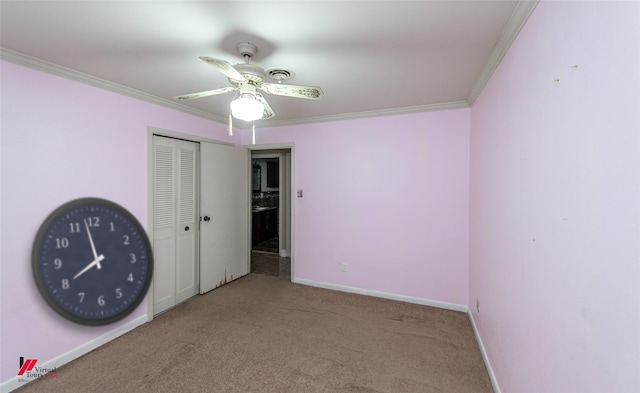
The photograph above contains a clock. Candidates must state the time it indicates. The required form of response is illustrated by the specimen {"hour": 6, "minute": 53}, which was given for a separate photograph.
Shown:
{"hour": 7, "minute": 58}
